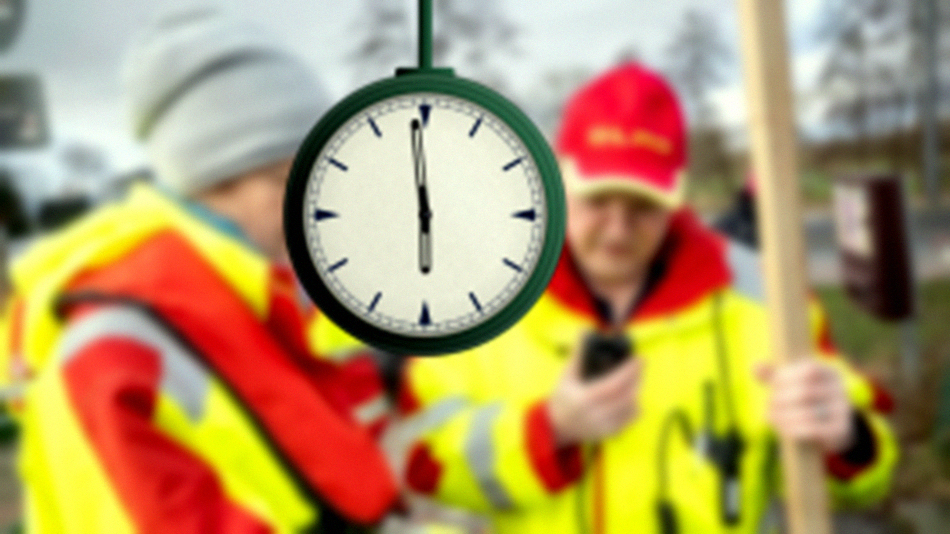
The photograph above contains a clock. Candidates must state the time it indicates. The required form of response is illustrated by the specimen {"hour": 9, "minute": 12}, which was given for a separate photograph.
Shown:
{"hour": 5, "minute": 59}
